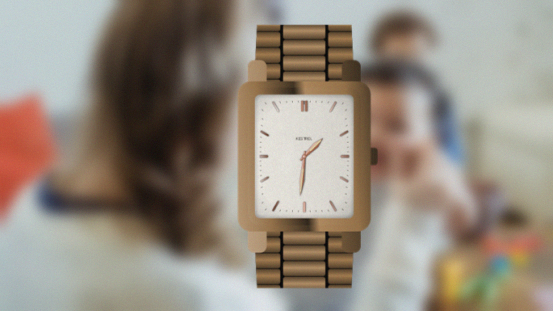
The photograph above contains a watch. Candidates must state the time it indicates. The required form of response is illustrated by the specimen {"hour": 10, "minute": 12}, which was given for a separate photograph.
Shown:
{"hour": 1, "minute": 31}
